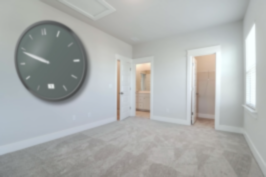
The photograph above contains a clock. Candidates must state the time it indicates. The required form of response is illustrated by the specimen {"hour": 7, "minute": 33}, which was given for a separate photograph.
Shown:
{"hour": 9, "minute": 49}
